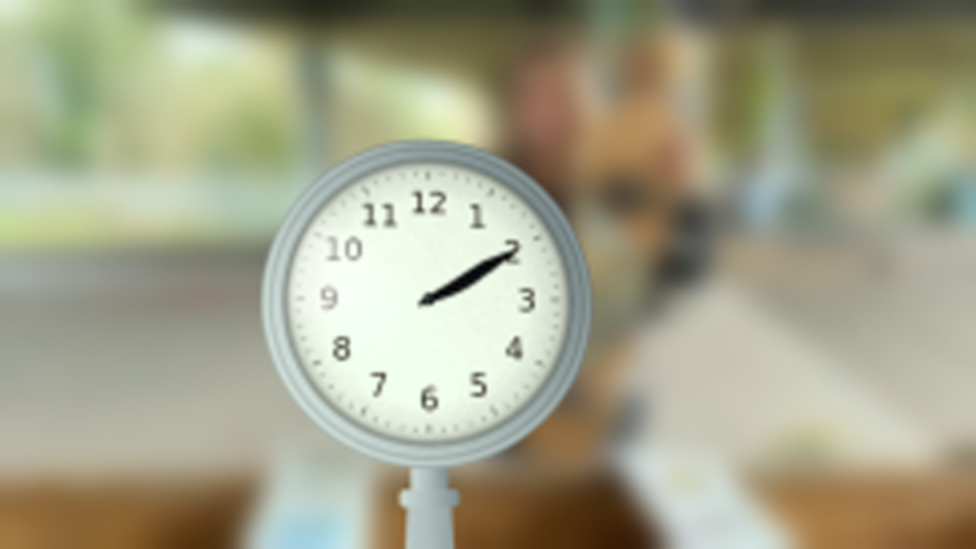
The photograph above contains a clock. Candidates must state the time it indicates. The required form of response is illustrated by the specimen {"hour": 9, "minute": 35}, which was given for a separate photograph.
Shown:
{"hour": 2, "minute": 10}
